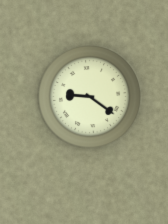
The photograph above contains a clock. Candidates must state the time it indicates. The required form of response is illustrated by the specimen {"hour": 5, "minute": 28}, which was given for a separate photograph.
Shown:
{"hour": 9, "minute": 22}
